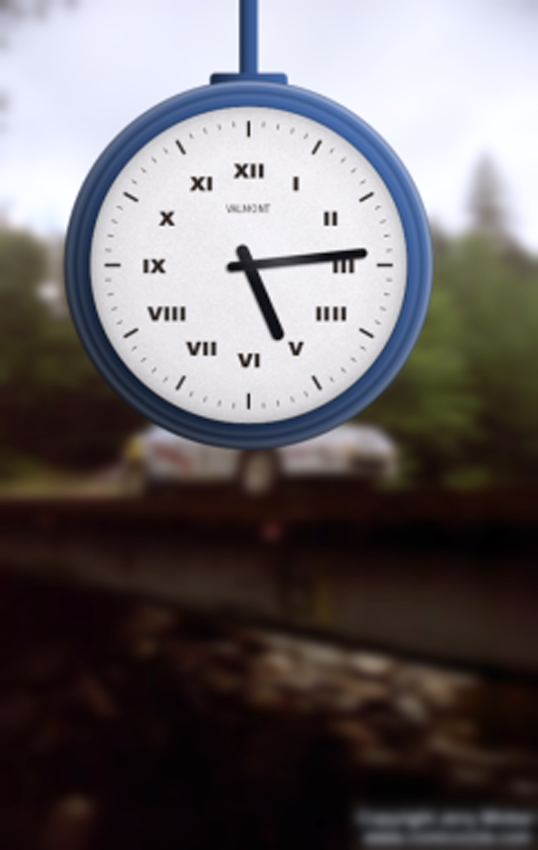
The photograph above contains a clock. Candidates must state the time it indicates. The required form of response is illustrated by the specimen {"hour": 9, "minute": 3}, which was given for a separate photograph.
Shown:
{"hour": 5, "minute": 14}
